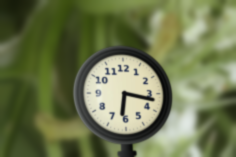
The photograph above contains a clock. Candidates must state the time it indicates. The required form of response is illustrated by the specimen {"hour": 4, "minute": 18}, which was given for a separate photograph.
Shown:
{"hour": 6, "minute": 17}
